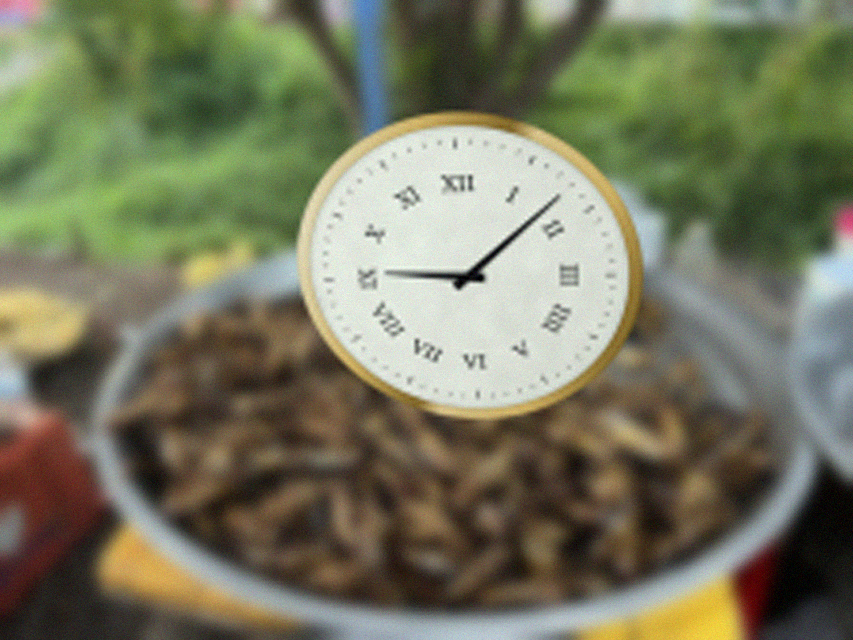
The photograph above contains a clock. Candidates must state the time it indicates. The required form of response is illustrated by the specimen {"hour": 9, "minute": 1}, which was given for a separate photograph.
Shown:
{"hour": 9, "minute": 8}
